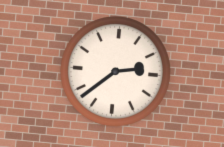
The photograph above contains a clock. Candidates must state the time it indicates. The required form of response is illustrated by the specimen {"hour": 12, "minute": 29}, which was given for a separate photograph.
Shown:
{"hour": 2, "minute": 38}
